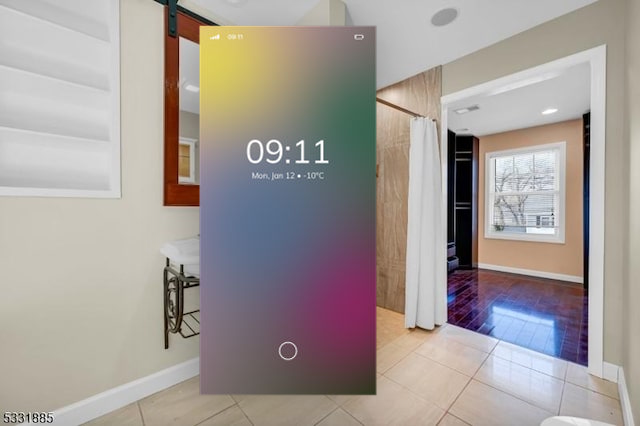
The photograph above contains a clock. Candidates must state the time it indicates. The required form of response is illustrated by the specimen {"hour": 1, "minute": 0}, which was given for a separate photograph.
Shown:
{"hour": 9, "minute": 11}
